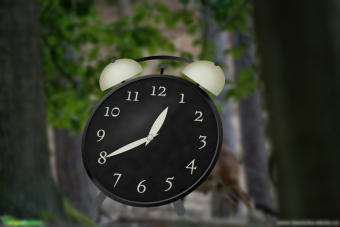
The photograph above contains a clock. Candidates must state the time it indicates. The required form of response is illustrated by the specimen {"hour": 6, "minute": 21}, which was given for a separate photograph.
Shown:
{"hour": 12, "minute": 40}
